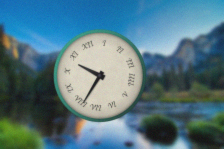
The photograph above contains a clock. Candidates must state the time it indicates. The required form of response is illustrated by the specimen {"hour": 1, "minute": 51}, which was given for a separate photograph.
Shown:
{"hour": 10, "minute": 39}
